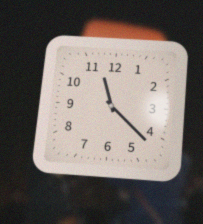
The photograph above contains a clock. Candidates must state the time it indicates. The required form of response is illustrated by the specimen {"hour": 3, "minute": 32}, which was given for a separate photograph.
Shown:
{"hour": 11, "minute": 22}
